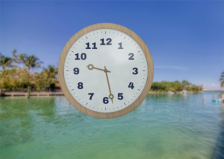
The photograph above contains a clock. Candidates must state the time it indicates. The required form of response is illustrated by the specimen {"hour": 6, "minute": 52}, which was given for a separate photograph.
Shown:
{"hour": 9, "minute": 28}
